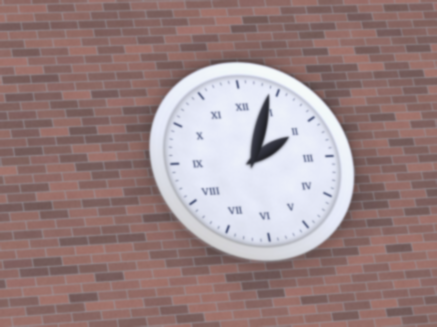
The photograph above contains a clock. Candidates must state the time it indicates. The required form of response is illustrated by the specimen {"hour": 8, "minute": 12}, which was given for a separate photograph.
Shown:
{"hour": 2, "minute": 4}
